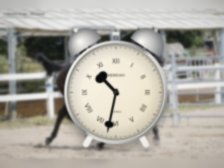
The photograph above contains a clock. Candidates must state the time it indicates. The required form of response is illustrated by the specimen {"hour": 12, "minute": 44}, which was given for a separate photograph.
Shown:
{"hour": 10, "minute": 32}
